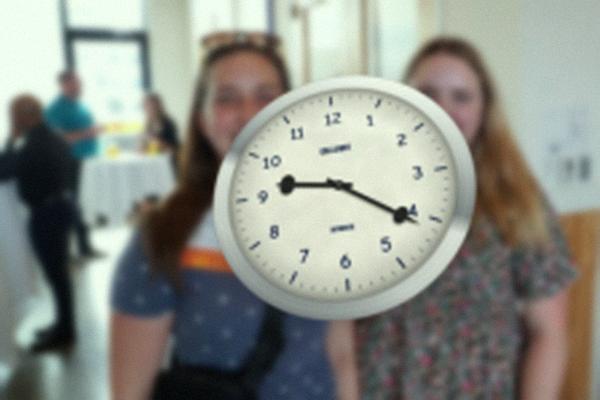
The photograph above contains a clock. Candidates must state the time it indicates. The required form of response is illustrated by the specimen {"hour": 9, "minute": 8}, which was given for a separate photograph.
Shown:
{"hour": 9, "minute": 21}
